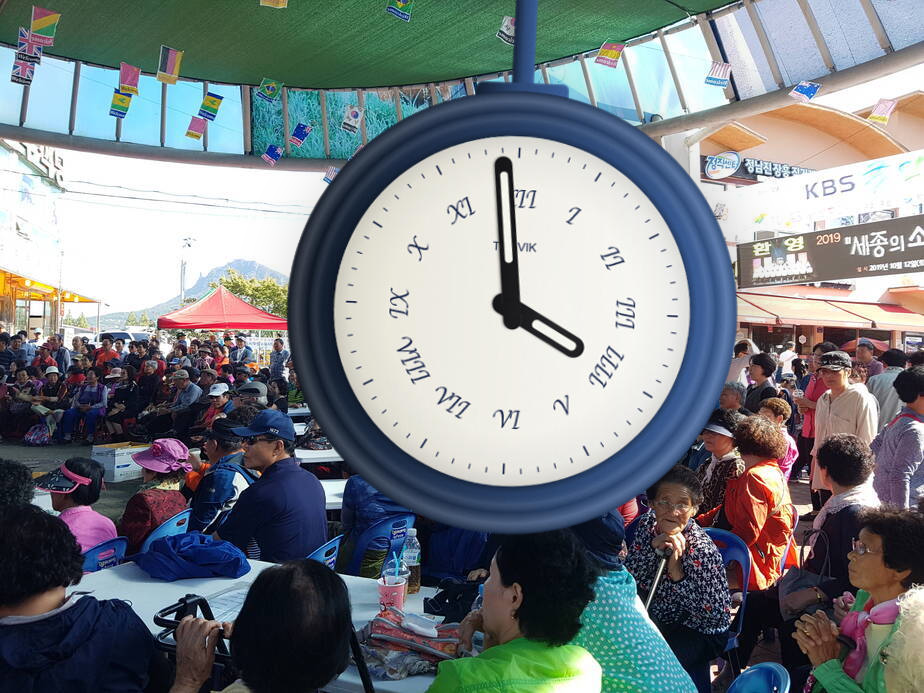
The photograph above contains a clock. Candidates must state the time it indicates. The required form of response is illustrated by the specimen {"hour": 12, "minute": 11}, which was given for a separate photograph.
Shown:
{"hour": 3, "minute": 59}
